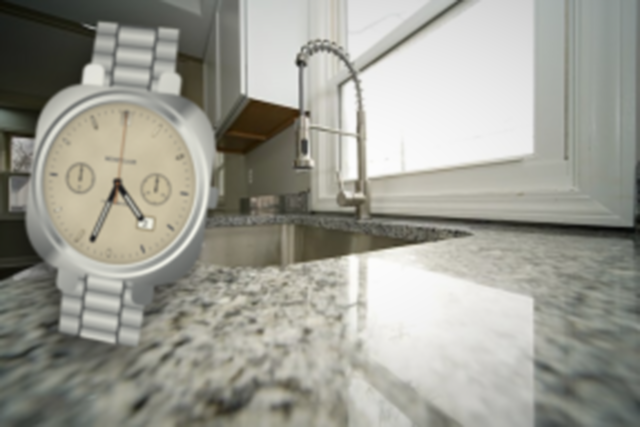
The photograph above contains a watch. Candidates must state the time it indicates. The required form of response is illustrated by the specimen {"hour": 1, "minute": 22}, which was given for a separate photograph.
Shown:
{"hour": 4, "minute": 33}
